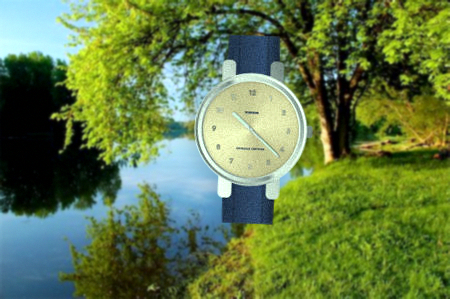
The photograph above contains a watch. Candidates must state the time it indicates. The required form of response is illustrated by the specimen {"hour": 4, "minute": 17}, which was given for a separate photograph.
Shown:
{"hour": 10, "minute": 22}
